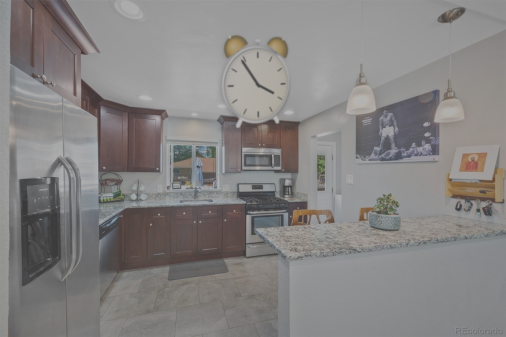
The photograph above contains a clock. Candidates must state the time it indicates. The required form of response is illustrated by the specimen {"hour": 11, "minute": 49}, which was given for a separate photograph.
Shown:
{"hour": 3, "minute": 54}
